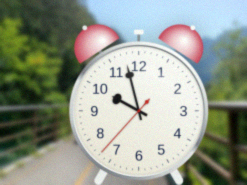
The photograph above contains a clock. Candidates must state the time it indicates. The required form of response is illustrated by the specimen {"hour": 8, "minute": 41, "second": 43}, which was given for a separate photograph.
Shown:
{"hour": 9, "minute": 57, "second": 37}
